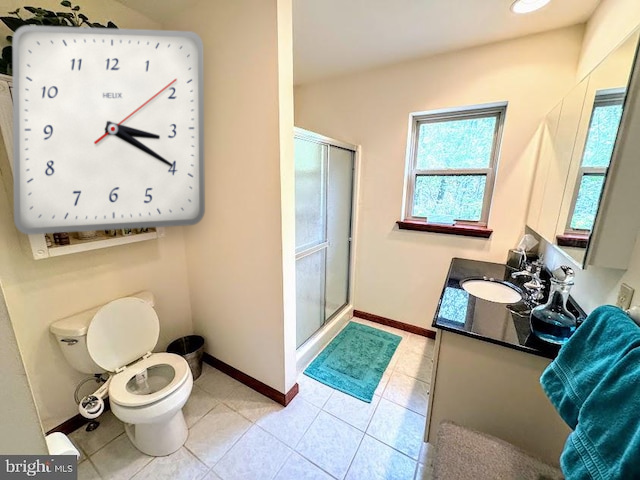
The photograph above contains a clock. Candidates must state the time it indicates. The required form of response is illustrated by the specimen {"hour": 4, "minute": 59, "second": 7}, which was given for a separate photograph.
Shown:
{"hour": 3, "minute": 20, "second": 9}
